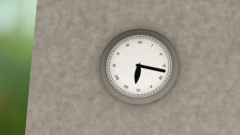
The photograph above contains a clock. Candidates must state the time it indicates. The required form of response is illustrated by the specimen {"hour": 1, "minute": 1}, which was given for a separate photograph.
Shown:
{"hour": 6, "minute": 17}
